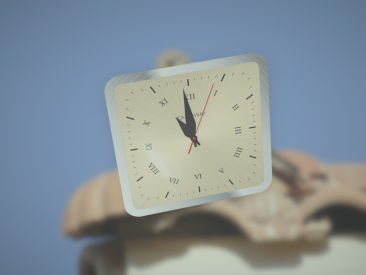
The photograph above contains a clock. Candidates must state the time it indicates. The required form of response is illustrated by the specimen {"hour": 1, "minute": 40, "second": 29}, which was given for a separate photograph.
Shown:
{"hour": 10, "minute": 59, "second": 4}
